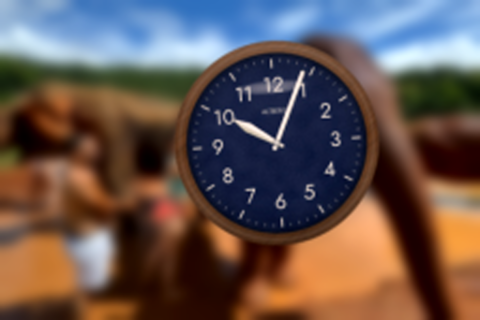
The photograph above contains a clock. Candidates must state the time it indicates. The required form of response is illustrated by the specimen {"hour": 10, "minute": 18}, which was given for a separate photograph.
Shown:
{"hour": 10, "minute": 4}
